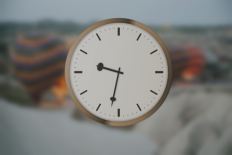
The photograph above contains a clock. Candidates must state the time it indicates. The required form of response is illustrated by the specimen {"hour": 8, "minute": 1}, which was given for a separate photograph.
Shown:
{"hour": 9, "minute": 32}
